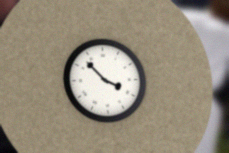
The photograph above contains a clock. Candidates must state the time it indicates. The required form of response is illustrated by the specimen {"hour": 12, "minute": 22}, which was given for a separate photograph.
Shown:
{"hour": 3, "minute": 53}
